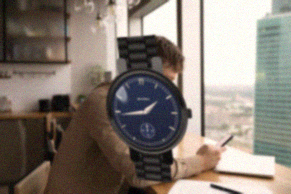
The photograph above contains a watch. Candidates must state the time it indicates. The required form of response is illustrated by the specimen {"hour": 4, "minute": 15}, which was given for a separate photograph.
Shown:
{"hour": 1, "minute": 44}
